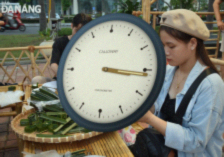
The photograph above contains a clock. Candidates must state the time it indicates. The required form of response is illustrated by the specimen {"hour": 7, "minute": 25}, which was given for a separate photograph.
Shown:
{"hour": 3, "minute": 16}
